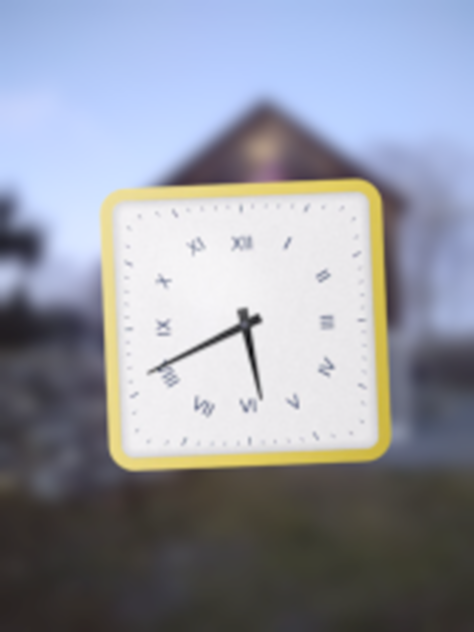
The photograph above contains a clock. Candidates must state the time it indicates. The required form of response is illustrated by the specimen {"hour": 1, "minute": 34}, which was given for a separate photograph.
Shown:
{"hour": 5, "minute": 41}
